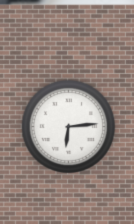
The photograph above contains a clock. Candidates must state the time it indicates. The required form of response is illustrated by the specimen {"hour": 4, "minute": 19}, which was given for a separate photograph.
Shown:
{"hour": 6, "minute": 14}
